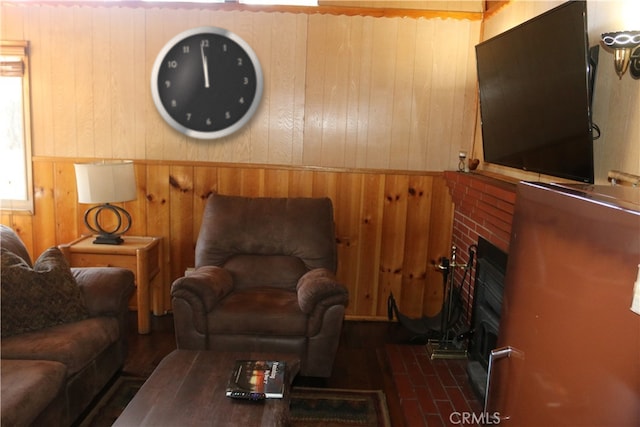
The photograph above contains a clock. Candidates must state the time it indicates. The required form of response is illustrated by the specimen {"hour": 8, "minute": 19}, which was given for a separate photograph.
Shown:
{"hour": 11, "minute": 59}
